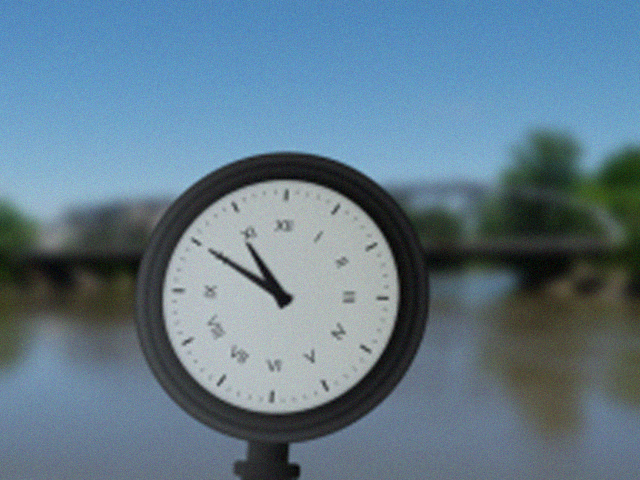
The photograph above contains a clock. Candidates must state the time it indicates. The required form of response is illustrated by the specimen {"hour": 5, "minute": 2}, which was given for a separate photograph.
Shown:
{"hour": 10, "minute": 50}
